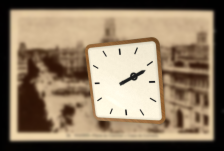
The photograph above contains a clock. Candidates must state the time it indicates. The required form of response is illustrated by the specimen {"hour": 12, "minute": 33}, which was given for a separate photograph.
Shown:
{"hour": 2, "minute": 11}
